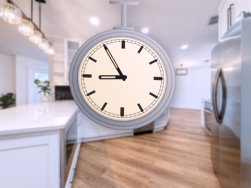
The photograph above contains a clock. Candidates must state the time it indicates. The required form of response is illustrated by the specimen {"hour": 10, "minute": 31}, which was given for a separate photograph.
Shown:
{"hour": 8, "minute": 55}
